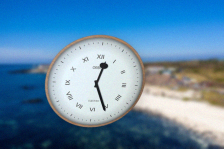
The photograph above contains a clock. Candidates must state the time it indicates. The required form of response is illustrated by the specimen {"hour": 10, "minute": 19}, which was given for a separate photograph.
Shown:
{"hour": 12, "minute": 26}
